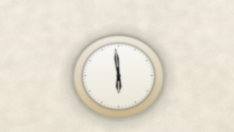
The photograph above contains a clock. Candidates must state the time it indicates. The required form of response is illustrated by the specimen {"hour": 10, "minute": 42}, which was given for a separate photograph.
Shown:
{"hour": 5, "minute": 59}
